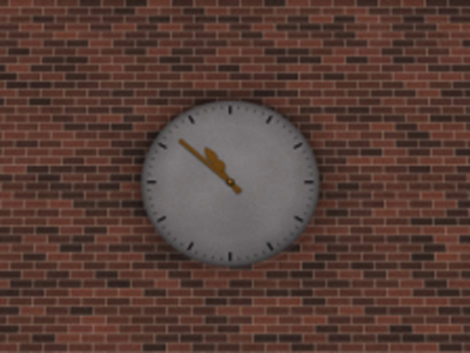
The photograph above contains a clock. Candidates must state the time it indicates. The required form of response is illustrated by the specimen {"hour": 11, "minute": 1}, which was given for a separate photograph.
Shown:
{"hour": 10, "minute": 52}
